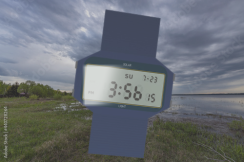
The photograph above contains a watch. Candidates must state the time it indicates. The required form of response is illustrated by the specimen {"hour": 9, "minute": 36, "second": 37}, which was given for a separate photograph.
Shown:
{"hour": 3, "minute": 56, "second": 15}
